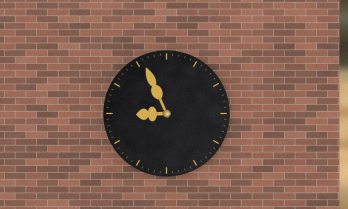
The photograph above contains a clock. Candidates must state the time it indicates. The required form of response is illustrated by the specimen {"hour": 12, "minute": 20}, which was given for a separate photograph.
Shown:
{"hour": 8, "minute": 56}
